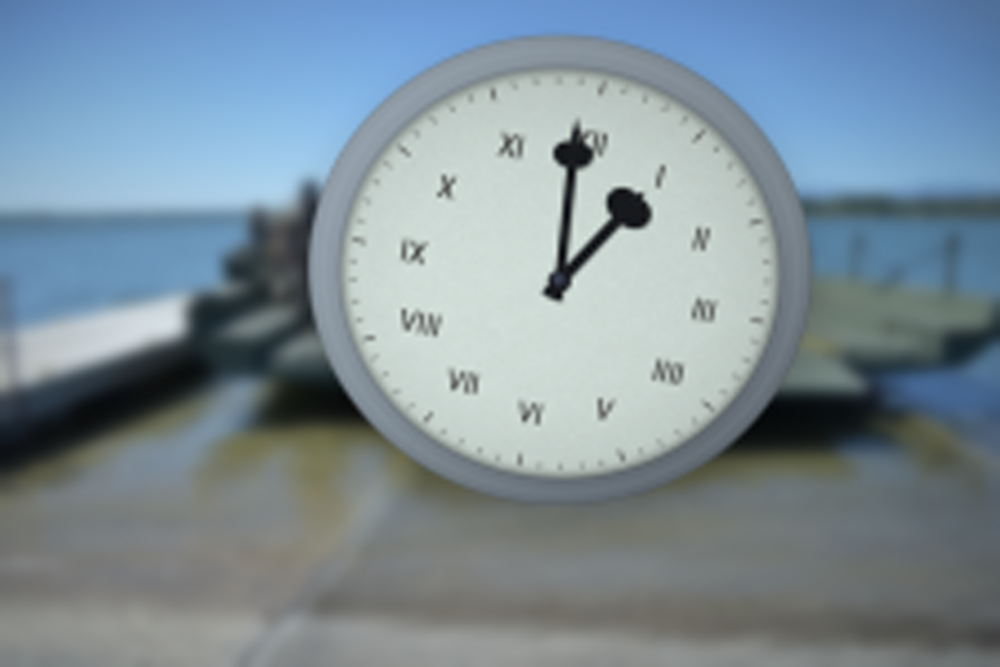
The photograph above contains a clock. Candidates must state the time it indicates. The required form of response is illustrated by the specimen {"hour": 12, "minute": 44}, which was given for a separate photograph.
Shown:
{"hour": 12, "minute": 59}
